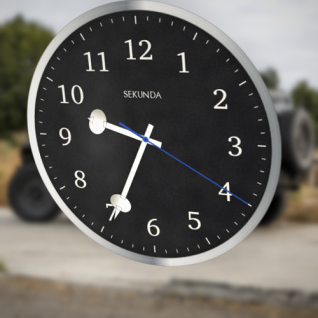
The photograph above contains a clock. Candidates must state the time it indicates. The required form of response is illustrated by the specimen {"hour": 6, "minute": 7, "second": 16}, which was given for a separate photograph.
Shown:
{"hour": 9, "minute": 34, "second": 20}
